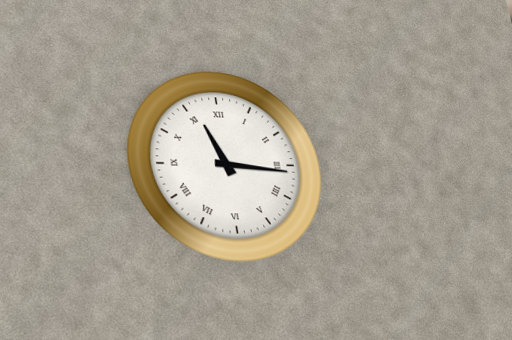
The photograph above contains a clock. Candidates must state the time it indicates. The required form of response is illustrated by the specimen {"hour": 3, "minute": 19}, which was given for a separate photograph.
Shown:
{"hour": 11, "minute": 16}
